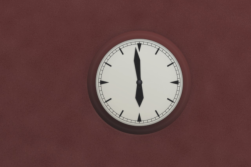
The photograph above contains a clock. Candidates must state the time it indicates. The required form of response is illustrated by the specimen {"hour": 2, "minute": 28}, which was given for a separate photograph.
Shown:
{"hour": 5, "minute": 59}
